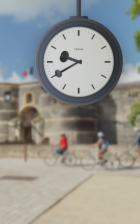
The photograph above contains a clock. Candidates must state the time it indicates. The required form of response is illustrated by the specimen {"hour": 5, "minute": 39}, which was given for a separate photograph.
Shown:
{"hour": 9, "minute": 40}
